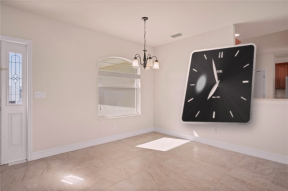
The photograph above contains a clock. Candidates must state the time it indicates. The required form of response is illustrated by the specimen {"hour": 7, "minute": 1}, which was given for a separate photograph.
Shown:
{"hour": 6, "minute": 57}
